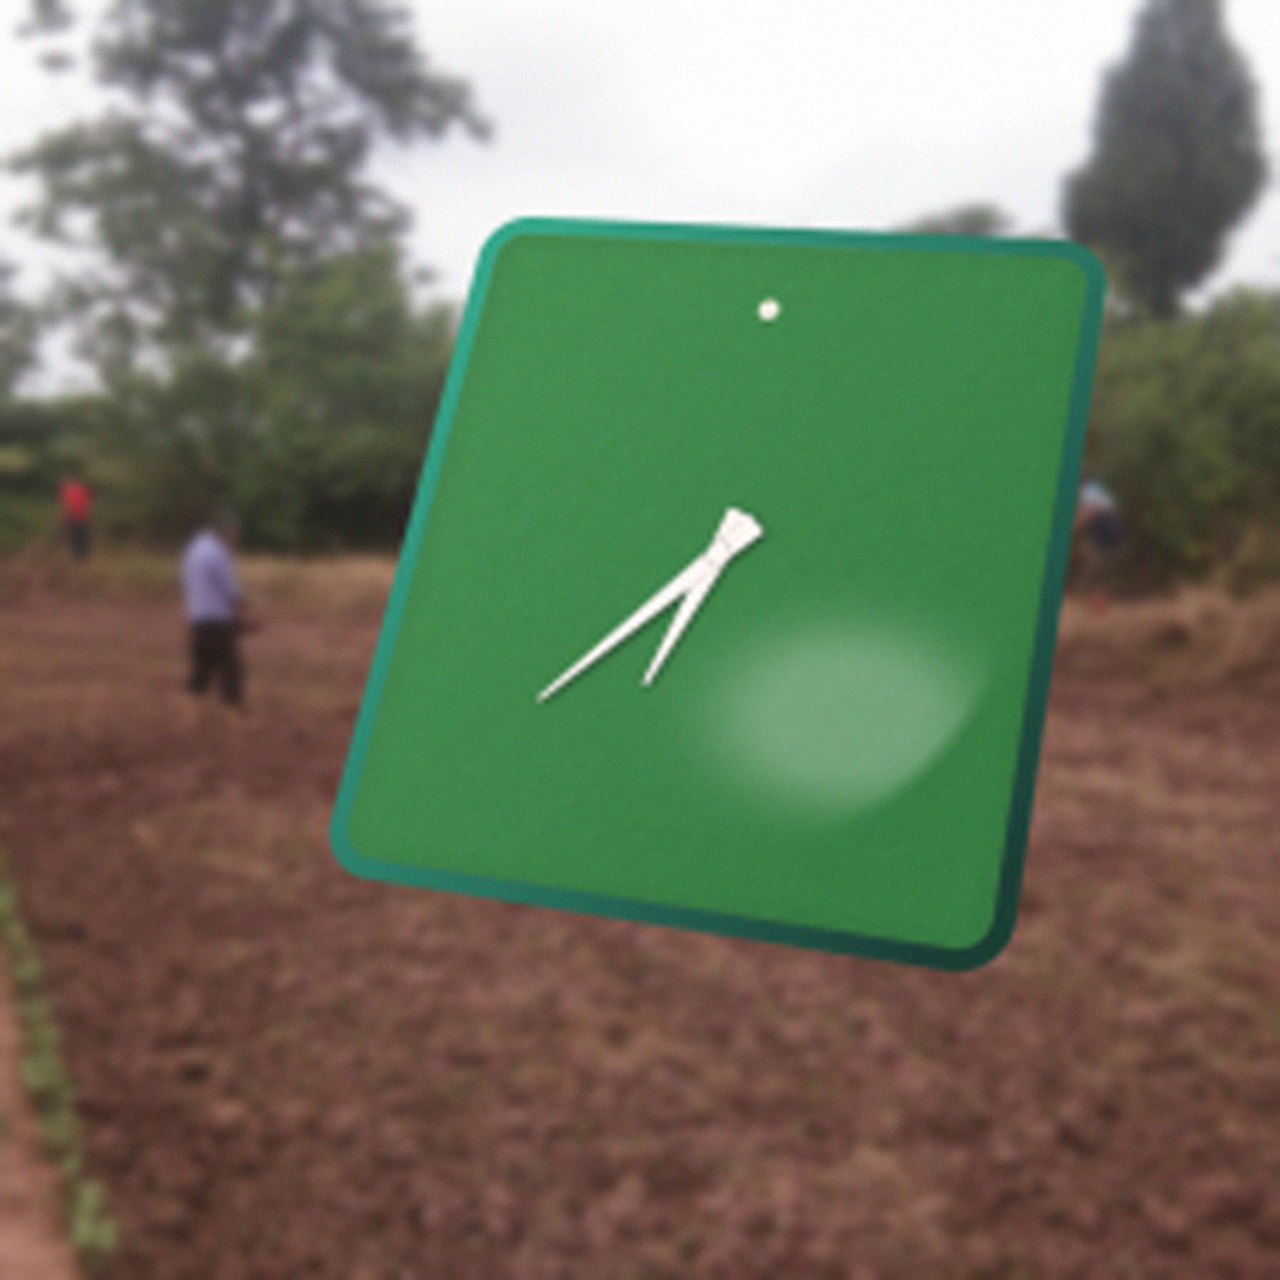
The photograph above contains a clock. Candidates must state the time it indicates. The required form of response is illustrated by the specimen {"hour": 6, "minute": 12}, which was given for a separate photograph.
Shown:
{"hour": 6, "minute": 37}
